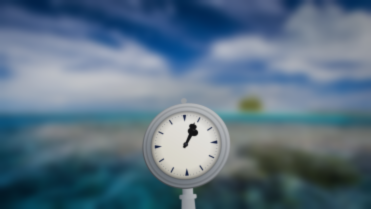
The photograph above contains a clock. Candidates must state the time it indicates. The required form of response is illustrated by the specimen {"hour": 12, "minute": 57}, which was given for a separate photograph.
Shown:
{"hour": 1, "minute": 4}
